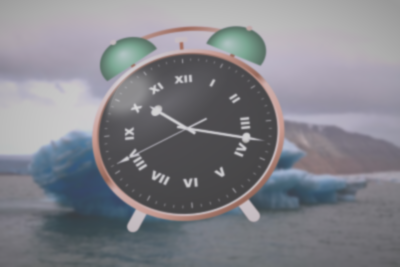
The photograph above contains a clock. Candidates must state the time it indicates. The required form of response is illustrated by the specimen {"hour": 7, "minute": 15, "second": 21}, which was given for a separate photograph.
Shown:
{"hour": 10, "minute": 17, "second": 41}
